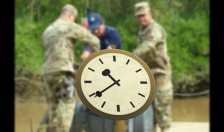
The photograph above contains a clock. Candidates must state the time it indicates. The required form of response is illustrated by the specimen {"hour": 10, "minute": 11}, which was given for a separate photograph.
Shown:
{"hour": 10, "minute": 39}
